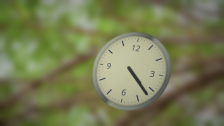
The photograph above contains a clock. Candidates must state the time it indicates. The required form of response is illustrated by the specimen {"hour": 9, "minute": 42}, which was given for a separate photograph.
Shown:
{"hour": 4, "minute": 22}
